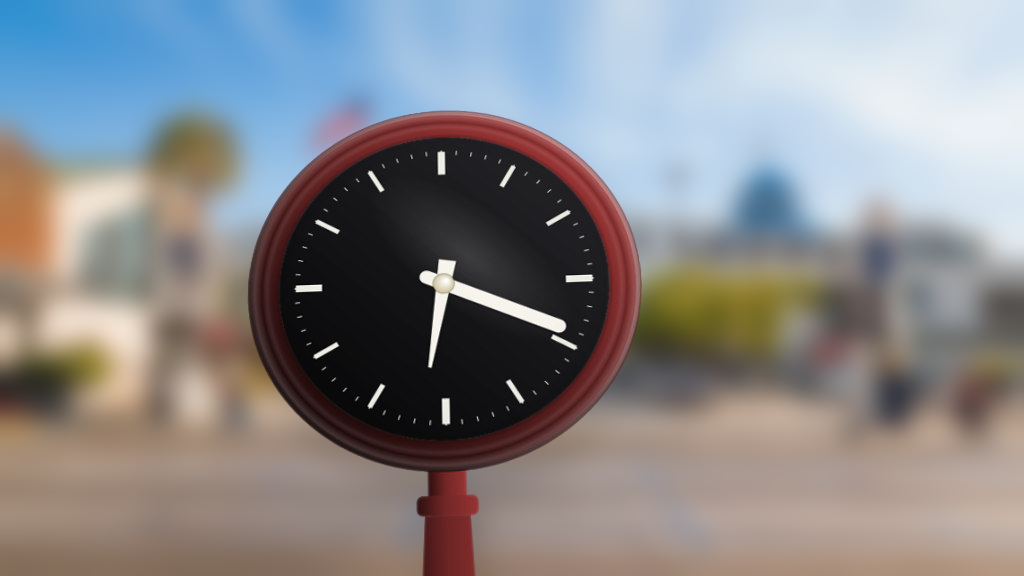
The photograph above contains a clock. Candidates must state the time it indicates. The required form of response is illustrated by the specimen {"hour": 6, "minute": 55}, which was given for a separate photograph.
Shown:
{"hour": 6, "minute": 19}
